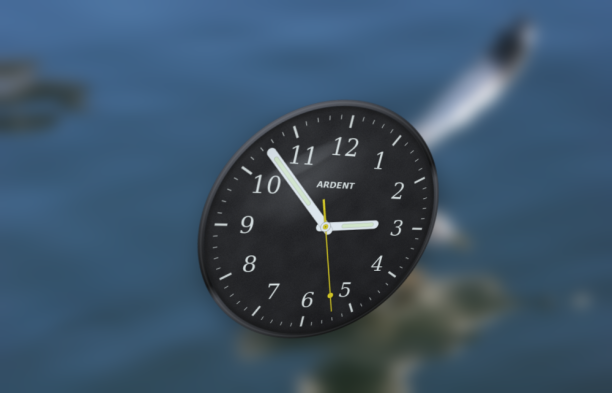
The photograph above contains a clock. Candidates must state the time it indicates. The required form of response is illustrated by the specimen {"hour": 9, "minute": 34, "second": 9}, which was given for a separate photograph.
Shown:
{"hour": 2, "minute": 52, "second": 27}
